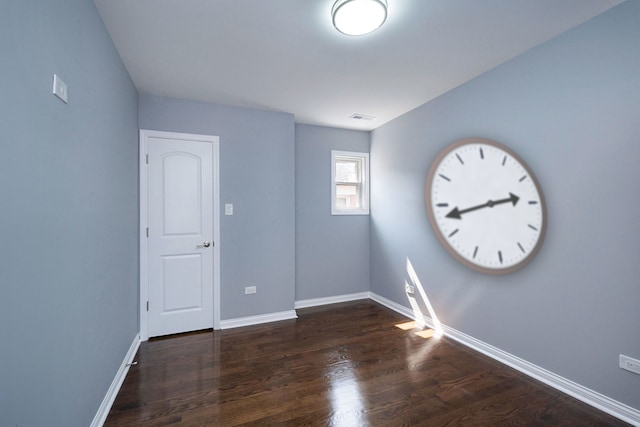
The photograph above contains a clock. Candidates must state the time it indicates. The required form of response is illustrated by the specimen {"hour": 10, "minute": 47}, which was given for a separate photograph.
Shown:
{"hour": 2, "minute": 43}
